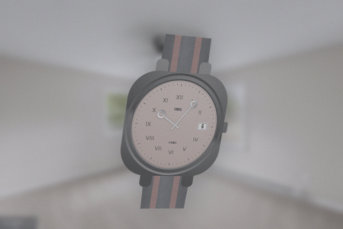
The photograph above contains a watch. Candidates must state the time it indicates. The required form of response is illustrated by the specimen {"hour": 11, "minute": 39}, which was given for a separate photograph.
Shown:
{"hour": 10, "minute": 6}
